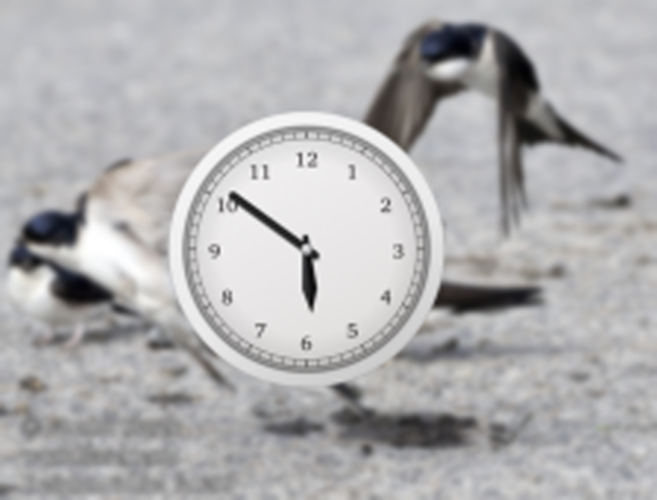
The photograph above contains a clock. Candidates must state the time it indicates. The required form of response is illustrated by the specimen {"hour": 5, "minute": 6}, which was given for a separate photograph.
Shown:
{"hour": 5, "minute": 51}
